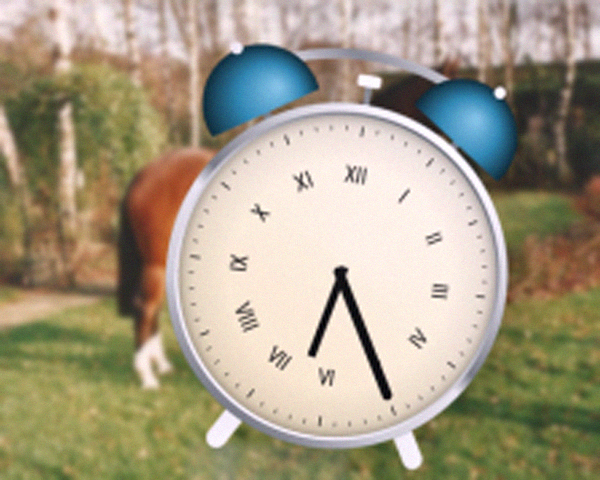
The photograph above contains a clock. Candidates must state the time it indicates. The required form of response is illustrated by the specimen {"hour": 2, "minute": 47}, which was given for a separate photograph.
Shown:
{"hour": 6, "minute": 25}
